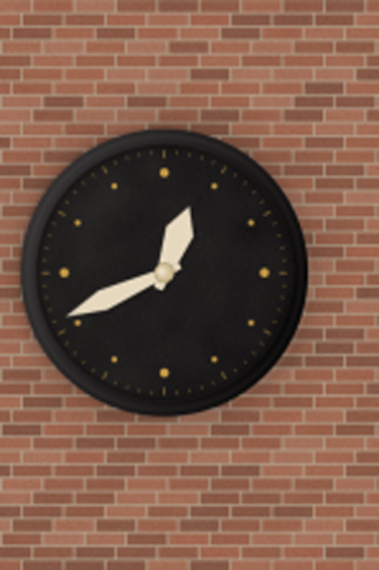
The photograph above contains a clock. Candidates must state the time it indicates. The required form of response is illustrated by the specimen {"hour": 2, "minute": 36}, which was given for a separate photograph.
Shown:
{"hour": 12, "minute": 41}
